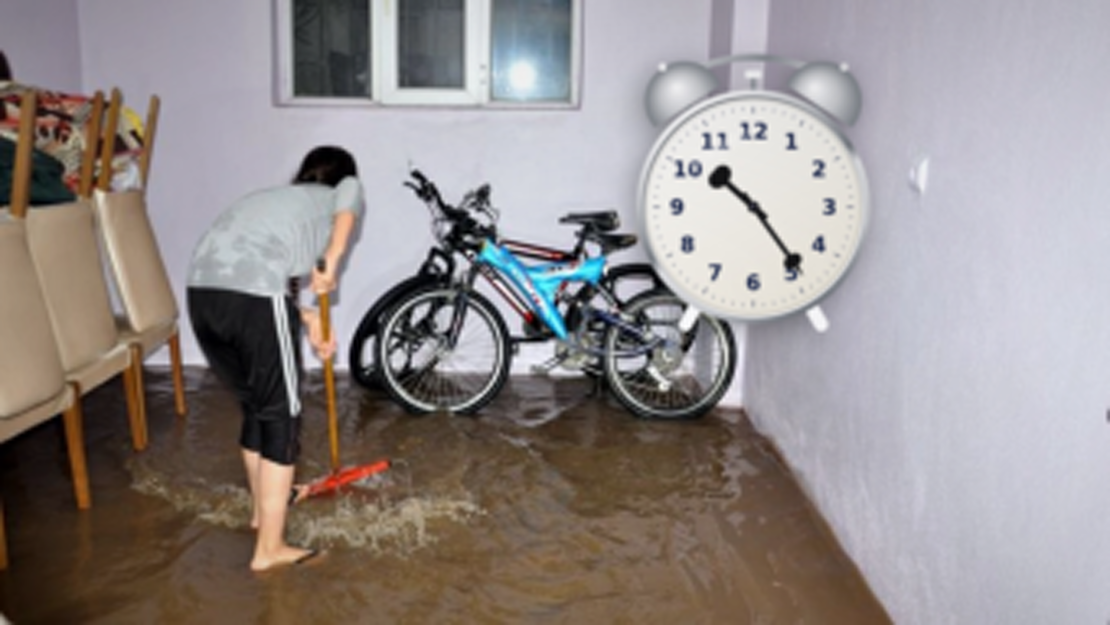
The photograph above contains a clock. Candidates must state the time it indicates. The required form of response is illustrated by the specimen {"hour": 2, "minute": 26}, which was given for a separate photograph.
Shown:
{"hour": 10, "minute": 24}
